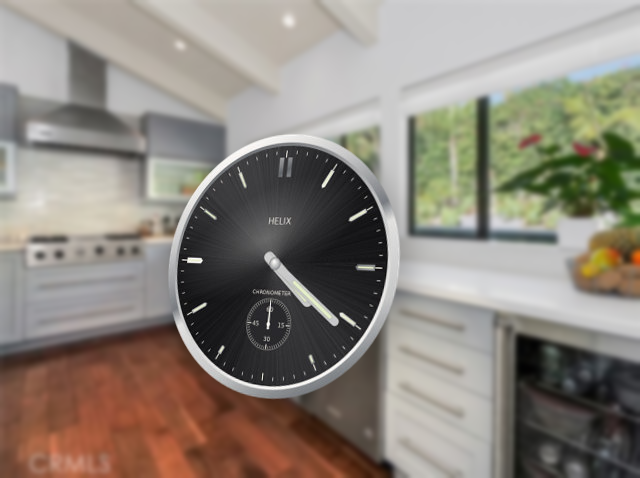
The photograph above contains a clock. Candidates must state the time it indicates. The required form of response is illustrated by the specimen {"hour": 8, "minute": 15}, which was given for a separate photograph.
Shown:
{"hour": 4, "minute": 21}
